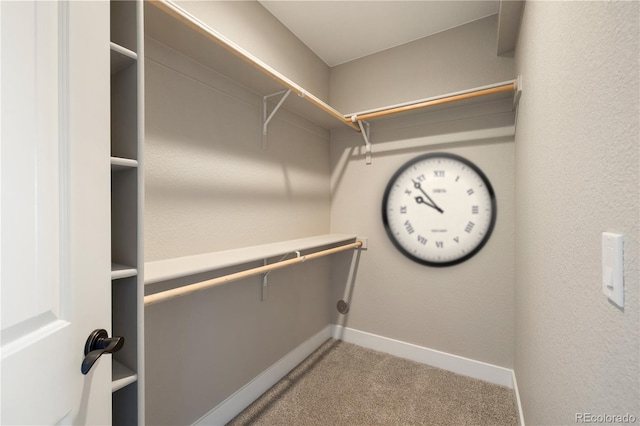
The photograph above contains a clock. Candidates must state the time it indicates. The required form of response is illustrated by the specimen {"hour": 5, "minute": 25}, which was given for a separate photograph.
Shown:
{"hour": 9, "minute": 53}
